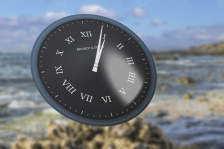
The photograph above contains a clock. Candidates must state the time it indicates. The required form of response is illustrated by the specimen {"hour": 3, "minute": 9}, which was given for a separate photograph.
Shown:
{"hour": 1, "minute": 4}
